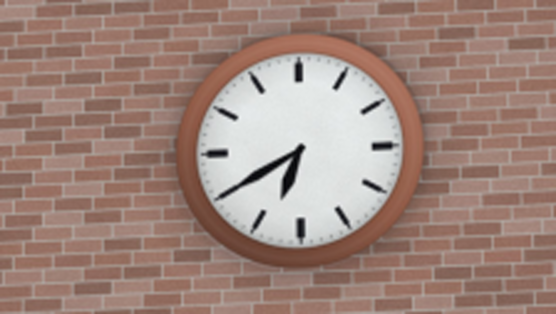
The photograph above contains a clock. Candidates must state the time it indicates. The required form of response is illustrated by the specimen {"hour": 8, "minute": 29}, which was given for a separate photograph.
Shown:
{"hour": 6, "minute": 40}
